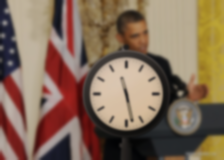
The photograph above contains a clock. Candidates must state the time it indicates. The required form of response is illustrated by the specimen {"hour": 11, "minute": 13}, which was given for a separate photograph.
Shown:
{"hour": 11, "minute": 28}
